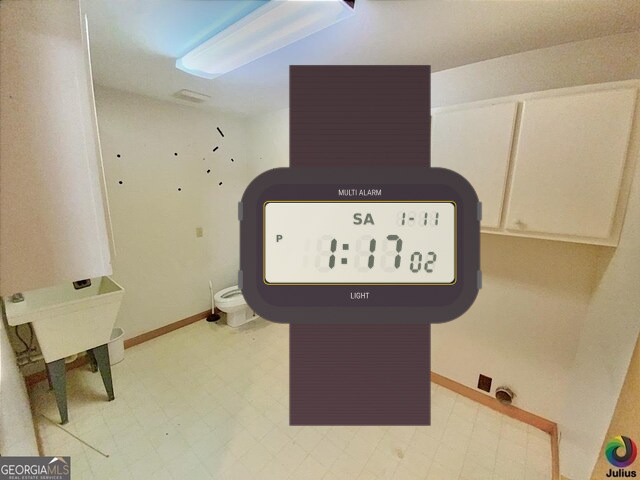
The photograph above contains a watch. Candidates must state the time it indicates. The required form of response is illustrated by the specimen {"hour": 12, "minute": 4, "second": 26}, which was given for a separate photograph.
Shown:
{"hour": 1, "minute": 17, "second": 2}
